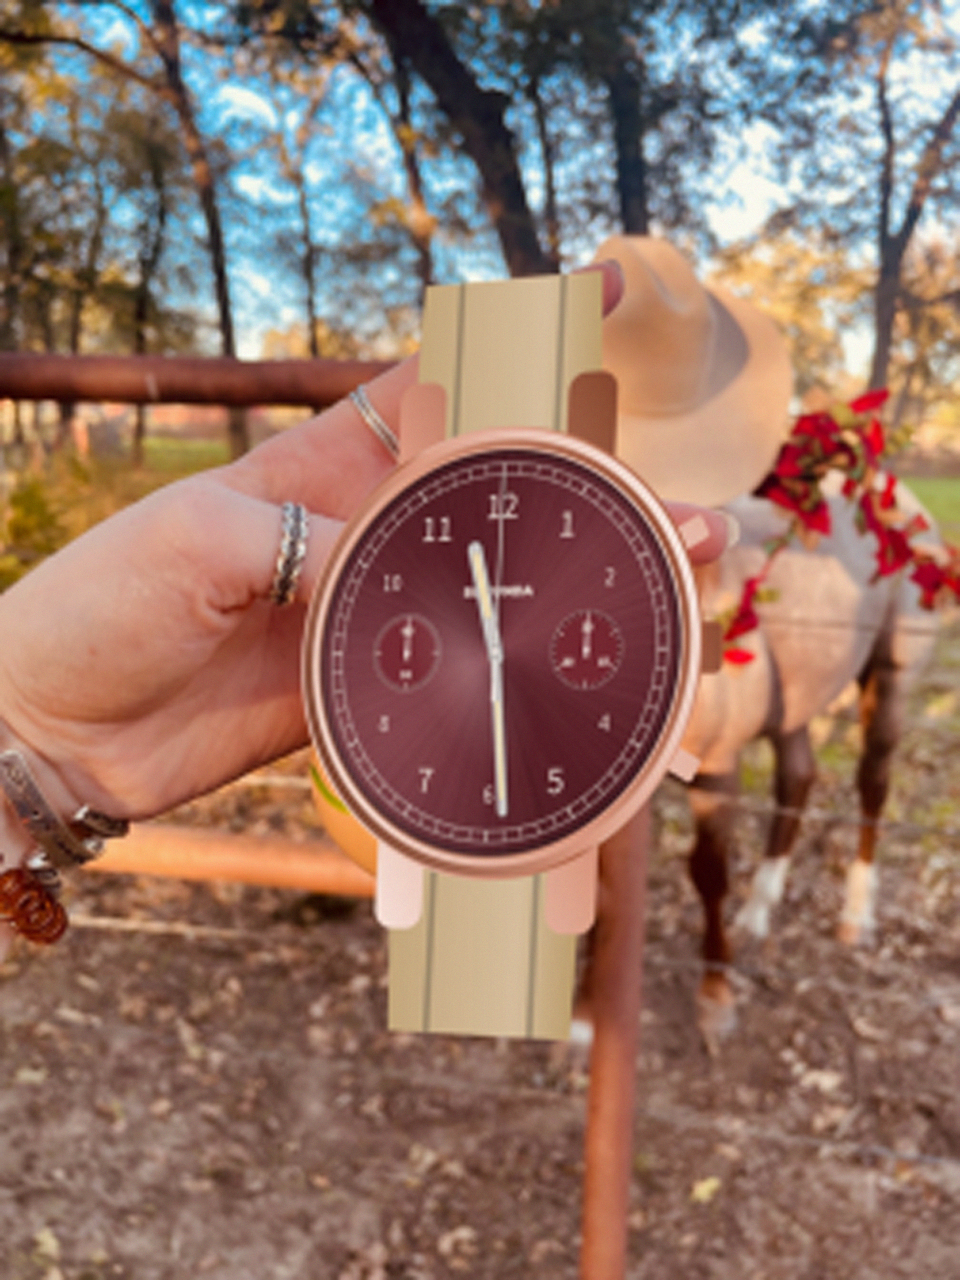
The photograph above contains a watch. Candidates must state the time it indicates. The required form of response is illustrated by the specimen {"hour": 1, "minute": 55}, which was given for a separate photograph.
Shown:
{"hour": 11, "minute": 29}
